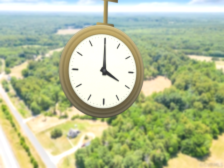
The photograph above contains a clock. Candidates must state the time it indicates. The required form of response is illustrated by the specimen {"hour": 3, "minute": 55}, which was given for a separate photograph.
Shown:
{"hour": 4, "minute": 0}
